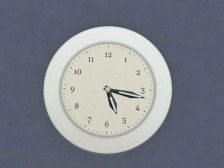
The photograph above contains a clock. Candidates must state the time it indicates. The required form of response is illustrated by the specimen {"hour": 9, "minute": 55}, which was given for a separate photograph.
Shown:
{"hour": 5, "minute": 17}
